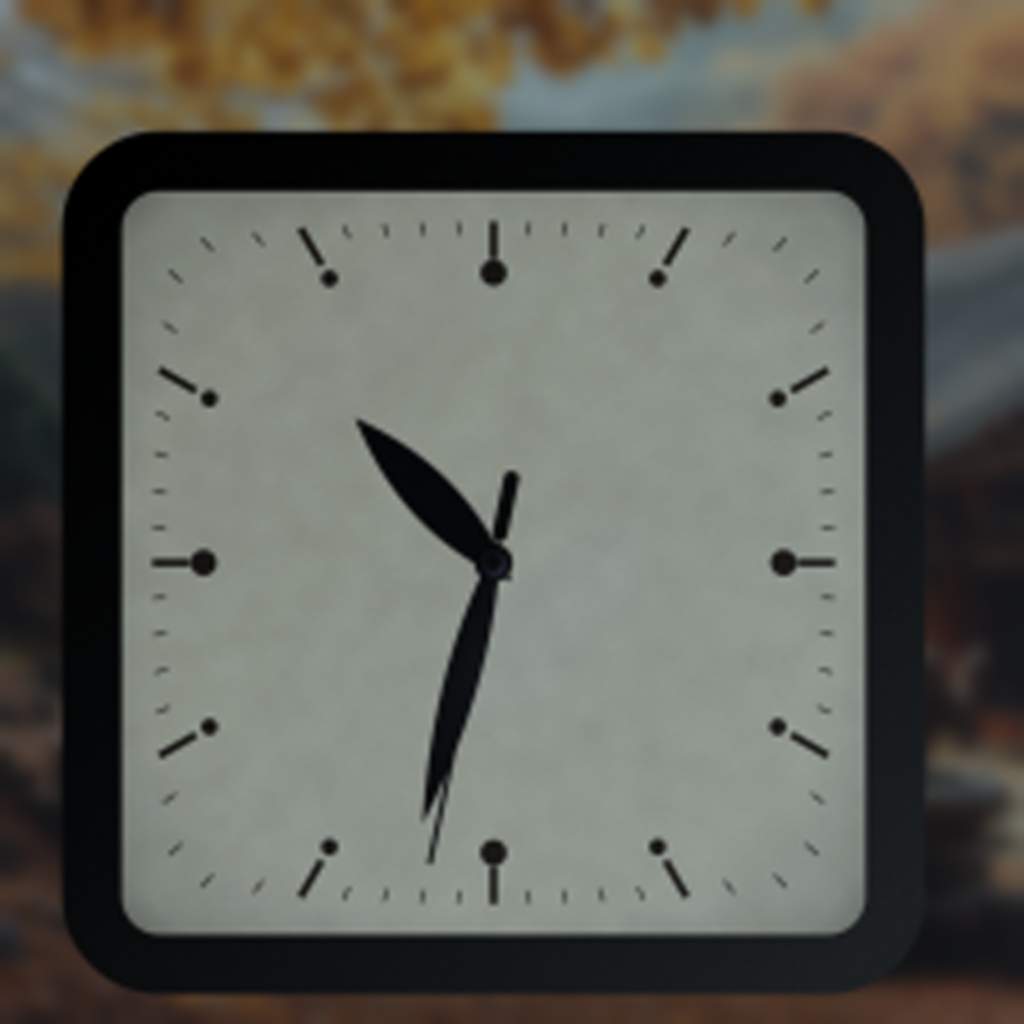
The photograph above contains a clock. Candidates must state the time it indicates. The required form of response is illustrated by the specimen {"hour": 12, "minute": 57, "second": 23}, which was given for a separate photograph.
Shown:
{"hour": 10, "minute": 32, "second": 32}
